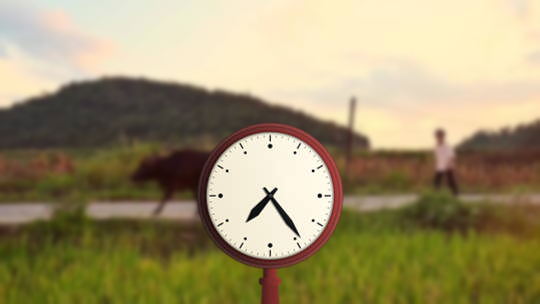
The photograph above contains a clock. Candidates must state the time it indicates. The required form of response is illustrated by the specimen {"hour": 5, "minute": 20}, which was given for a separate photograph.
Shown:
{"hour": 7, "minute": 24}
